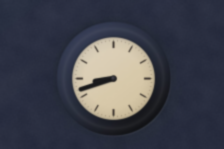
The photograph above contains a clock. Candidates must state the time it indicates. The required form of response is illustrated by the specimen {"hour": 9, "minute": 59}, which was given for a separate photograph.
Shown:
{"hour": 8, "minute": 42}
